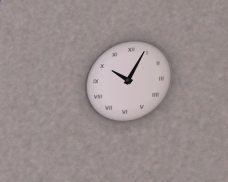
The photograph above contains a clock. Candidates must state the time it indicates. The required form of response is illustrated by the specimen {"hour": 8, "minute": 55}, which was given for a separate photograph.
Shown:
{"hour": 10, "minute": 4}
